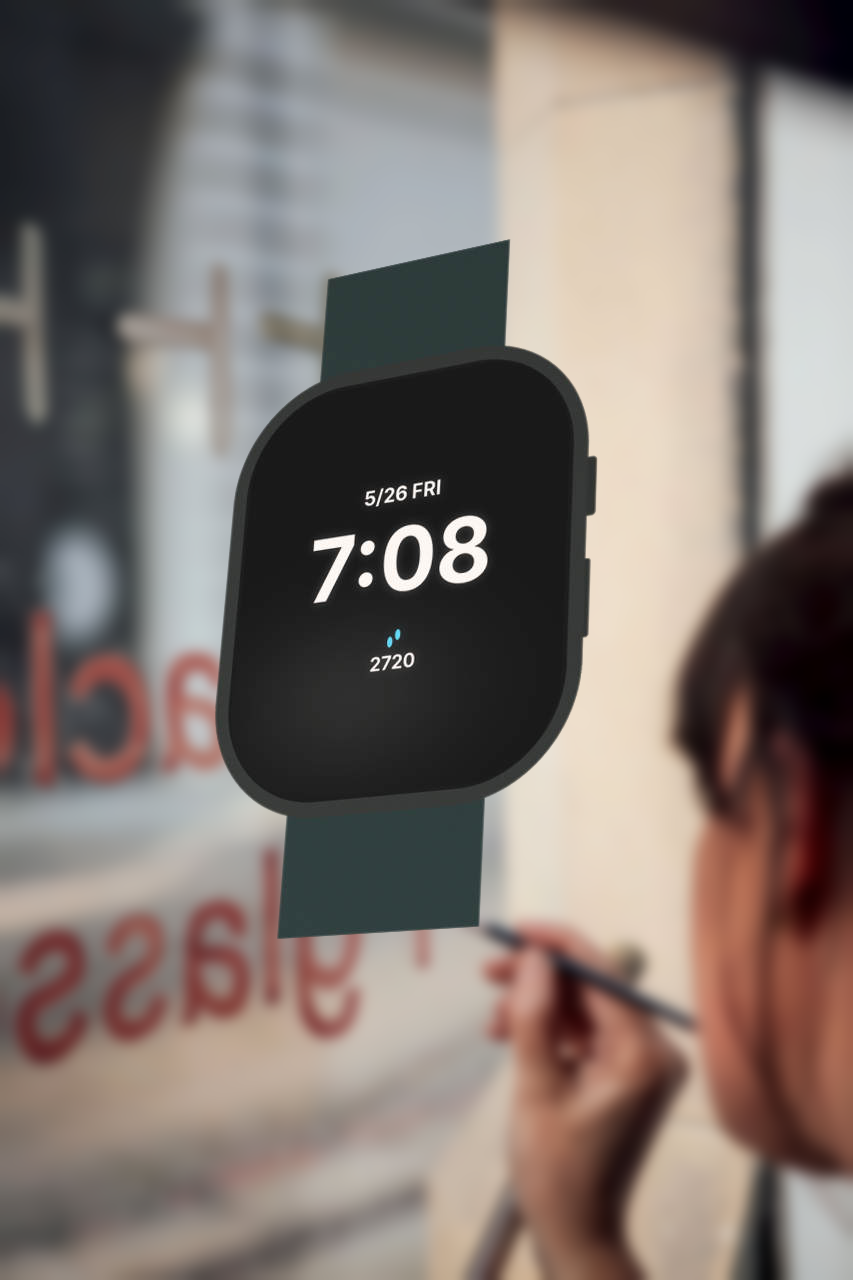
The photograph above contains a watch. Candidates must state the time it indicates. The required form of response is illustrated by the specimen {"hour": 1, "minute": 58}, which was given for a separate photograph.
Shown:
{"hour": 7, "minute": 8}
